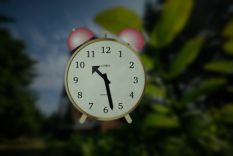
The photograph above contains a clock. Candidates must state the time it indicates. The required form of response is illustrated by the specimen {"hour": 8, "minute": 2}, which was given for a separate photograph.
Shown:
{"hour": 10, "minute": 28}
